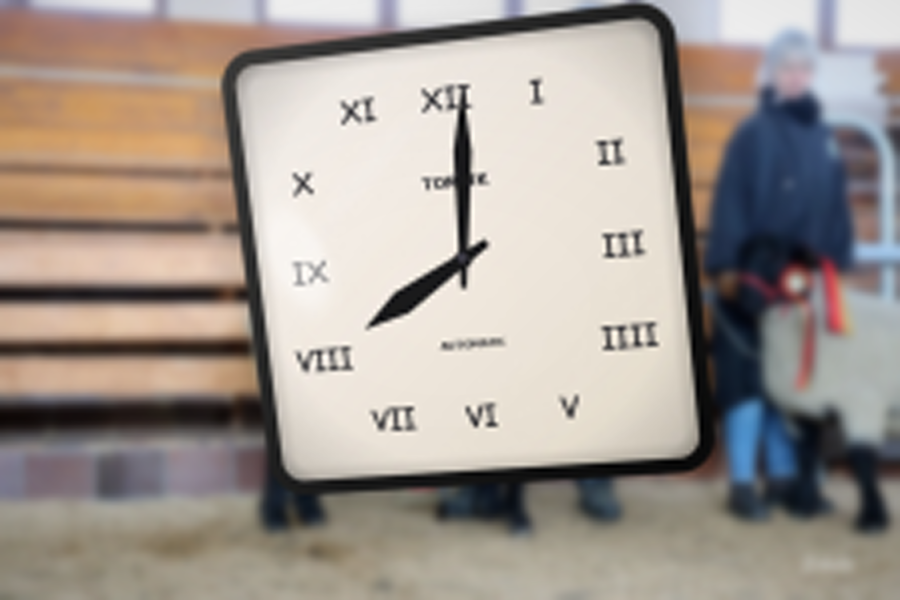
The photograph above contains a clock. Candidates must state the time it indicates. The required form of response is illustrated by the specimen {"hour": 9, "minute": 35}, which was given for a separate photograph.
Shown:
{"hour": 8, "minute": 1}
